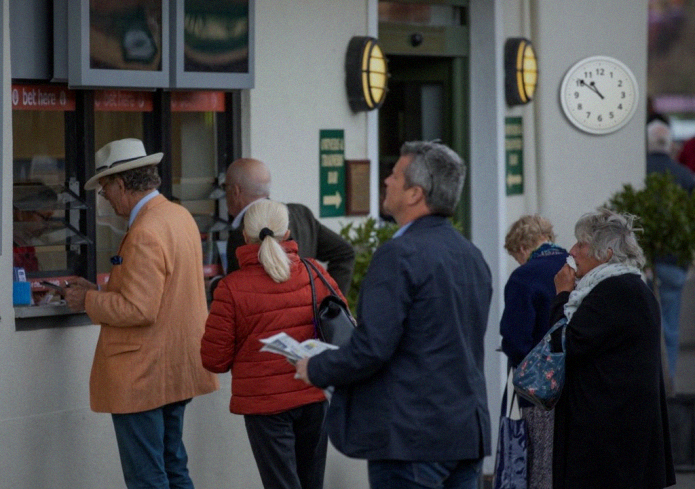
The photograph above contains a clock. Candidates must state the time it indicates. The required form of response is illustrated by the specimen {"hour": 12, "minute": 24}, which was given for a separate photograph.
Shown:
{"hour": 10, "minute": 51}
